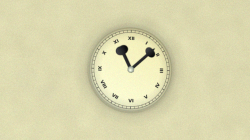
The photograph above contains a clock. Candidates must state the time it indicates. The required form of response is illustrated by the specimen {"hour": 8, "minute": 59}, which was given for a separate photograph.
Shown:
{"hour": 11, "minute": 8}
